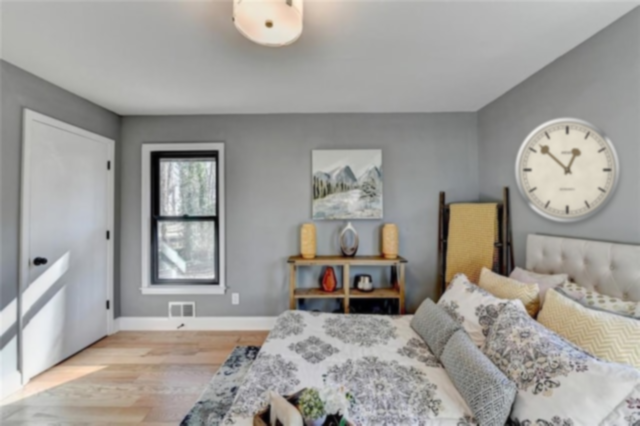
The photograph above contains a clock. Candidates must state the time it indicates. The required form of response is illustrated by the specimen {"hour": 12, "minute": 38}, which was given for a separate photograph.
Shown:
{"hour": 12, "minute": 52}
